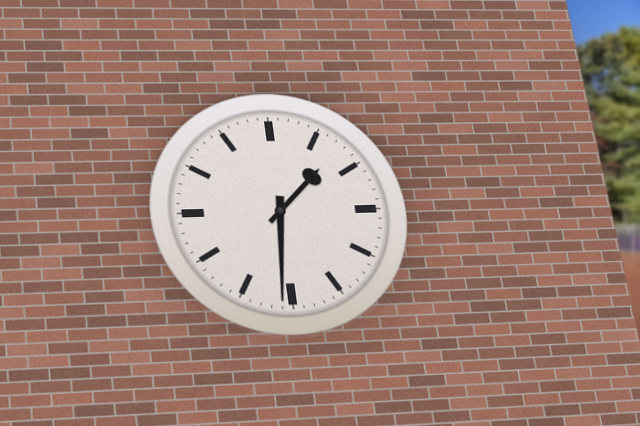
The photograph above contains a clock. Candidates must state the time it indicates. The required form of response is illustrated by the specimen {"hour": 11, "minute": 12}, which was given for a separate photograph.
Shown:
{"hour": 1, "minute": 31}
